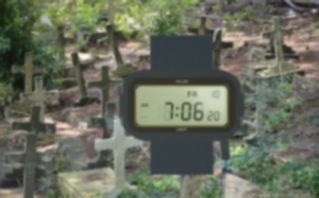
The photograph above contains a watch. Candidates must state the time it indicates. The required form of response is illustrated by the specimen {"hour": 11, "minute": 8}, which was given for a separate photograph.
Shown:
{"hour": 7, "minute": 6}
